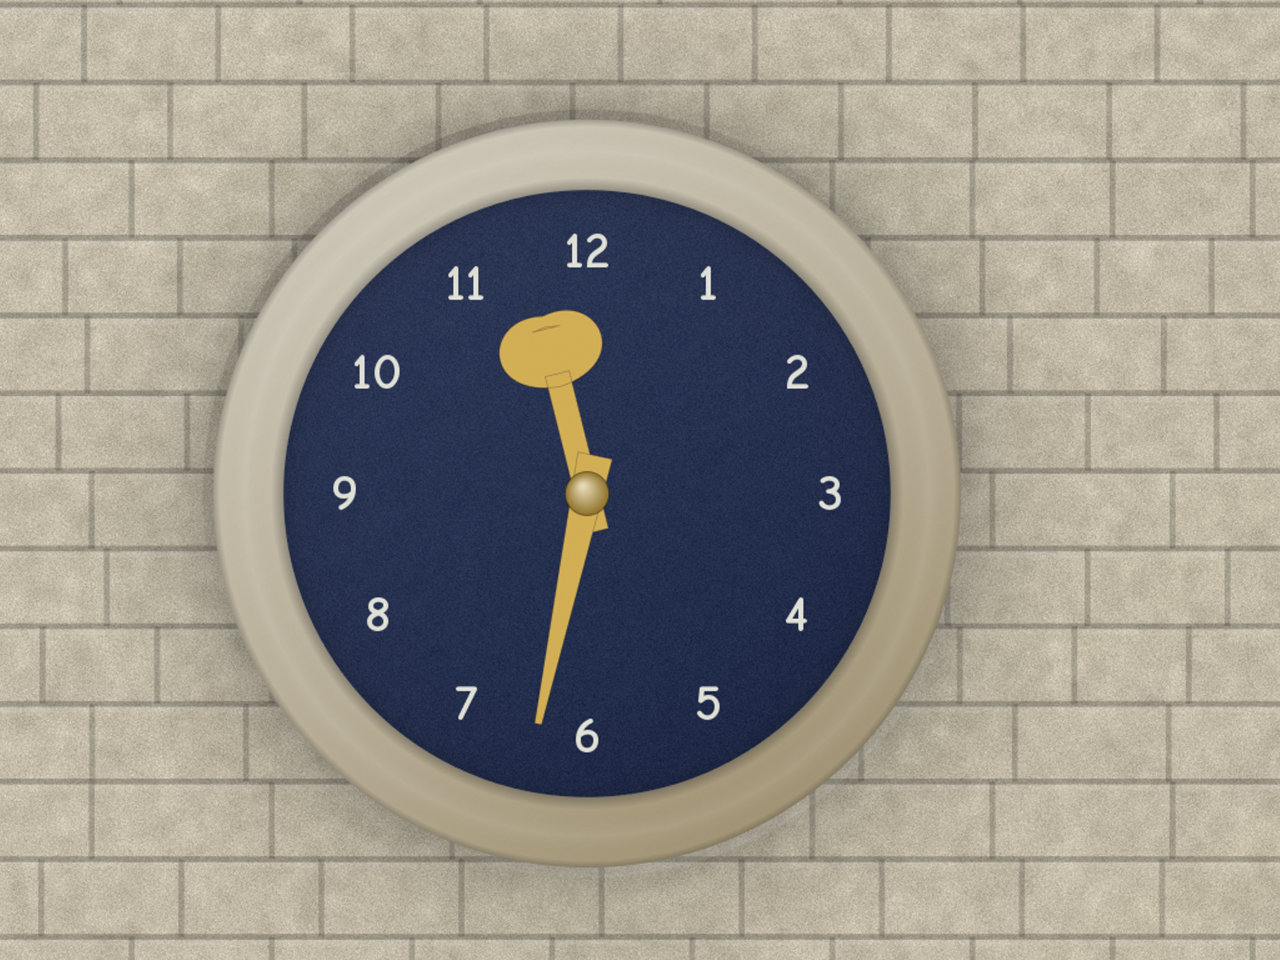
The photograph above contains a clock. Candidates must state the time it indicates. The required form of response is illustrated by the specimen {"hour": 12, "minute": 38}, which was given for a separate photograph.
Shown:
{"hour": 11, "minute": 32}
